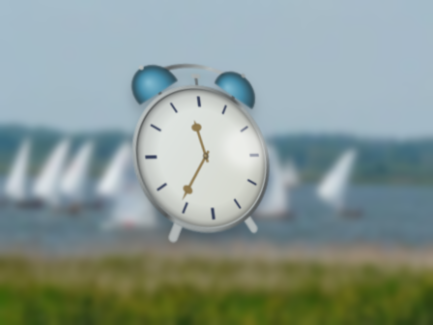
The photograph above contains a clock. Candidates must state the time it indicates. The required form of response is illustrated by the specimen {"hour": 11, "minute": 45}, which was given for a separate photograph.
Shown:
{"hour": 11, "minute": 36}
